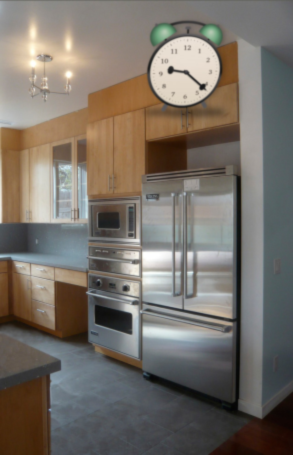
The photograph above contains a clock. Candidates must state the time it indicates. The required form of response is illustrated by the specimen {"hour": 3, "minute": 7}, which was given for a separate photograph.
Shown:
{"hour": 9, "minute": 22}
